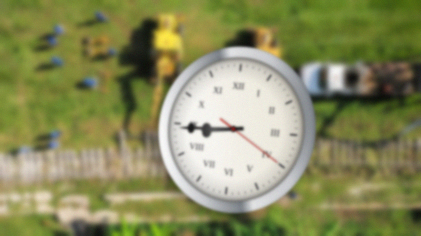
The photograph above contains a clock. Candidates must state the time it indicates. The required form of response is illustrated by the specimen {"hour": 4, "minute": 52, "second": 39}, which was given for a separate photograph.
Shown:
{"hour": 8, "minute": 44, "second": 20}
